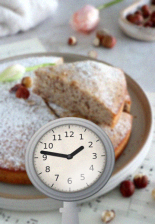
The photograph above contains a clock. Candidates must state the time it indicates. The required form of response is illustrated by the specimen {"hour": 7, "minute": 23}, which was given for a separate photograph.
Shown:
{"hour": 1, "minute": 47}
